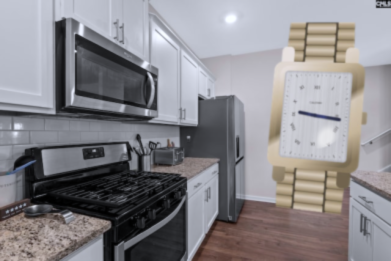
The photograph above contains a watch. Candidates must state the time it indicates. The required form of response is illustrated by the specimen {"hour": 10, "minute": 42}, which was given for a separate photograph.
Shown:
{"hour": 9, "minute": 16}
